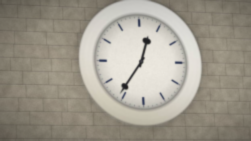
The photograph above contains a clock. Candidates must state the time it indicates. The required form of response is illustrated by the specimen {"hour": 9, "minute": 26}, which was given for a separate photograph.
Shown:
{"hour": 12, "minute": 36}
